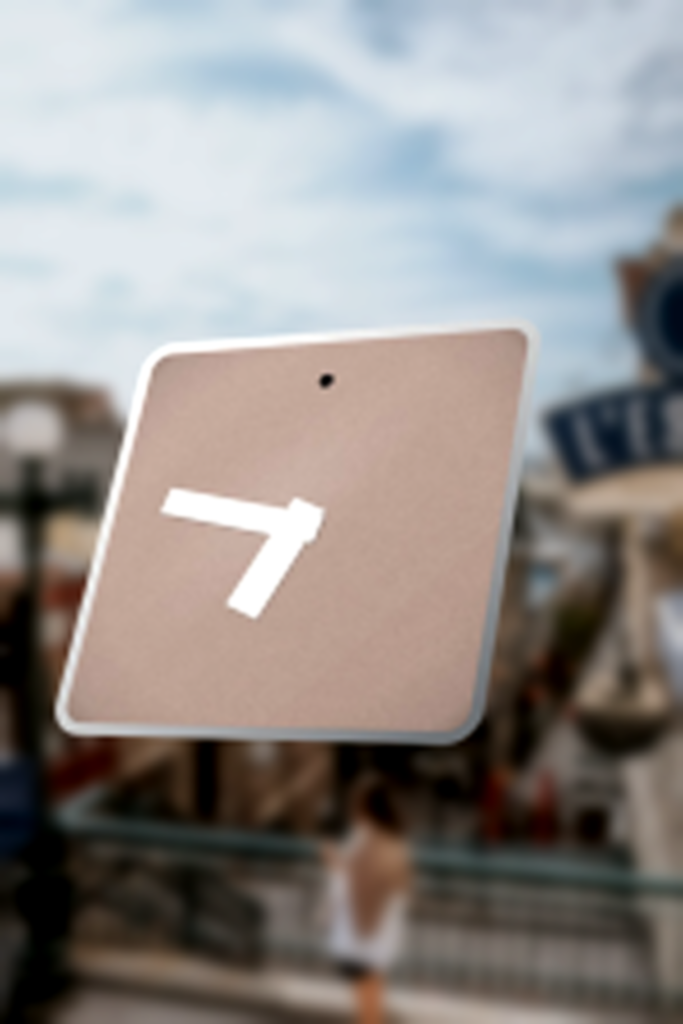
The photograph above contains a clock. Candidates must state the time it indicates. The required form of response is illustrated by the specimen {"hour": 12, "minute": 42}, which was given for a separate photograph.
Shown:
{"hour": 6, "minute": 47}
